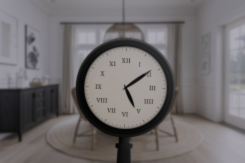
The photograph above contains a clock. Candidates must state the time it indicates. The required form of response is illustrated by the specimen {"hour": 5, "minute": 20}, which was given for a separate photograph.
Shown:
{"hour": 5, "minute": 9}
